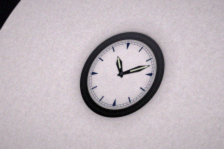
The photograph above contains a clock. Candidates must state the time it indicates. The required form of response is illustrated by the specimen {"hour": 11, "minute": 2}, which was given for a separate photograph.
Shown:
{"hour": 11, "minute": 12}
